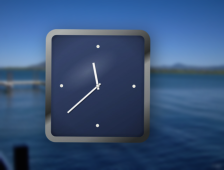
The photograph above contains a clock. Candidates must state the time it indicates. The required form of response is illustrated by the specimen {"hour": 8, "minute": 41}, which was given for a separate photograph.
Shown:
{"hour": 11, "minute": 38}
